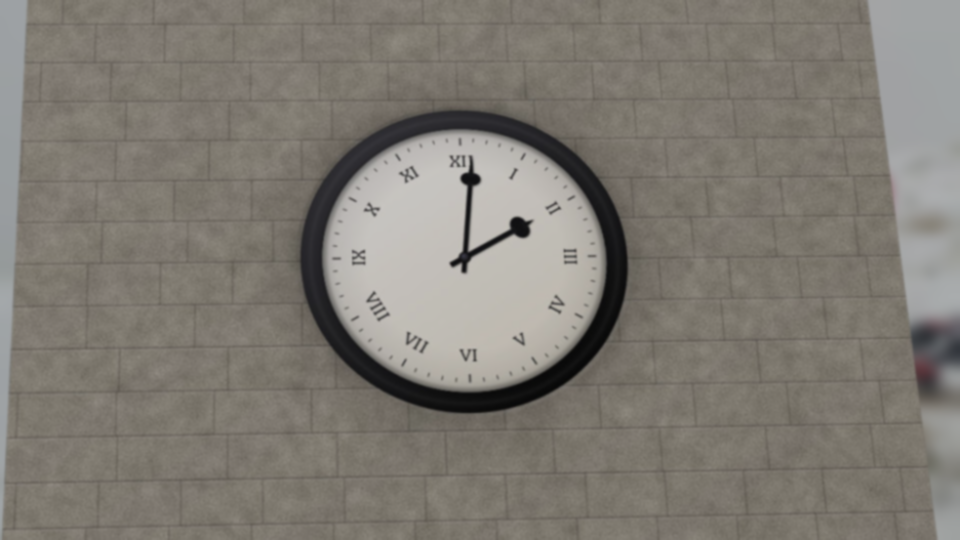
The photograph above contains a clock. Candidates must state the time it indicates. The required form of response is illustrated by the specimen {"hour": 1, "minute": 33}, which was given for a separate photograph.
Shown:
{"hour": 2, "minute": 1}
